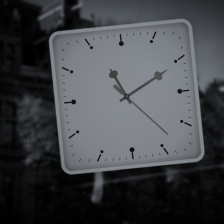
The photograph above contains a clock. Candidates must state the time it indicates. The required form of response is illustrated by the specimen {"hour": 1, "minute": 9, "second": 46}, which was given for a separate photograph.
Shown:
{"hour": 11, "minute": 10, "second": 23}
